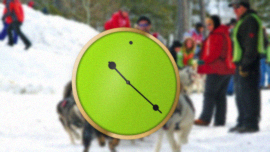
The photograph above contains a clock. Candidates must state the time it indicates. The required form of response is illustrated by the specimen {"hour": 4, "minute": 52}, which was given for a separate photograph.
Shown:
{"hour": 10, "minute": 21}
